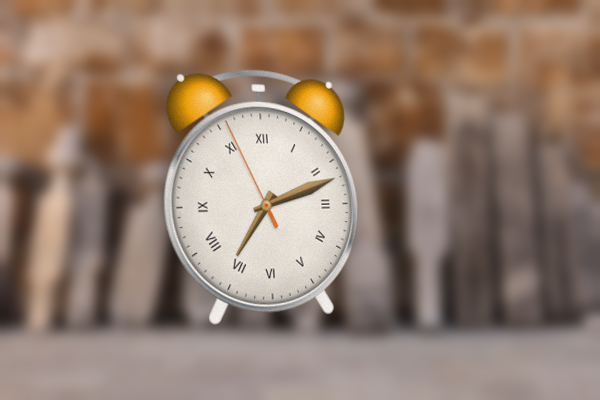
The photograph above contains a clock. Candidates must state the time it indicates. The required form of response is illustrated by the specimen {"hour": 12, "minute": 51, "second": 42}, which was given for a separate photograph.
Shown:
{"hour": 7, "minute": 11, "second": 56}
